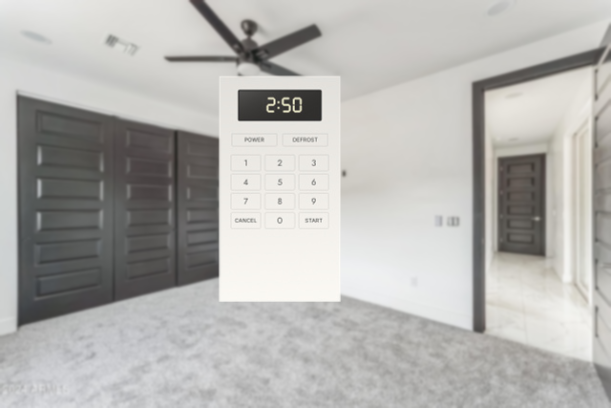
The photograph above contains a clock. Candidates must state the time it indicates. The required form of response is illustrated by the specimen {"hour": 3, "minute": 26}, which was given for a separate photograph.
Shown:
{"hour": 2, "minute": 50}
